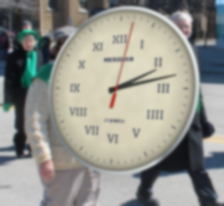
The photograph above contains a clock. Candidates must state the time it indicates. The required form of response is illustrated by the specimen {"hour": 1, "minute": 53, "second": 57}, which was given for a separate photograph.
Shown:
{"hour": 2, "minute": 13, "second": 2}
